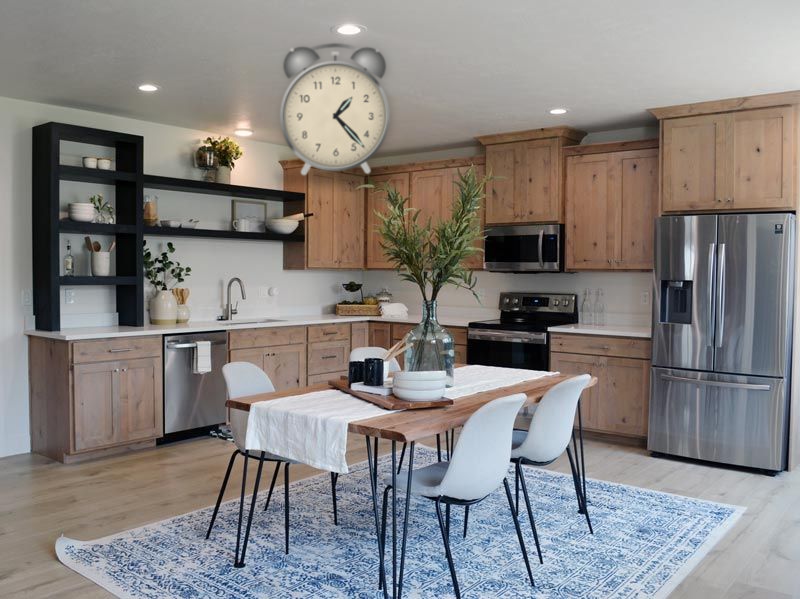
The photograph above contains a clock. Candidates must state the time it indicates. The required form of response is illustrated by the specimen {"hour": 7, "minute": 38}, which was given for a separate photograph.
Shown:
{"hour": 1, "minute": 23}
